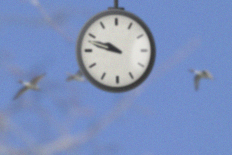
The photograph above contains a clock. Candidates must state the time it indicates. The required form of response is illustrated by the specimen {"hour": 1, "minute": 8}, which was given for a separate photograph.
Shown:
{"hour": 9, "minute": 48}
